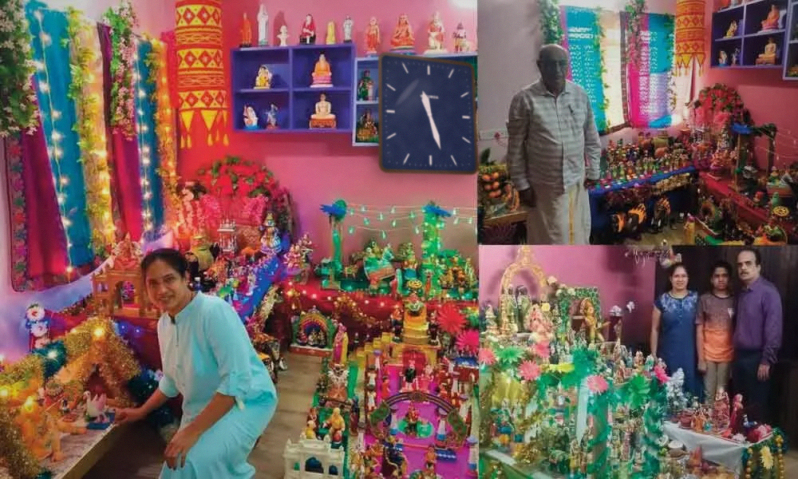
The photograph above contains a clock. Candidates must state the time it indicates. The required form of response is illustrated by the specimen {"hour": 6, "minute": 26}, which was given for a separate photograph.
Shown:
{"hour": 11, "minute": 27}
